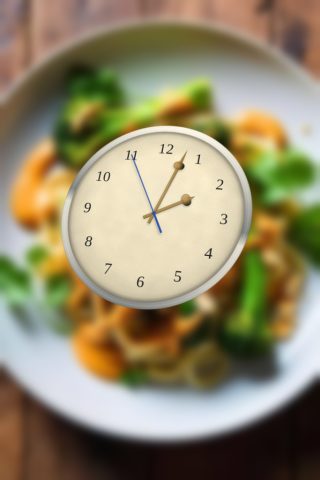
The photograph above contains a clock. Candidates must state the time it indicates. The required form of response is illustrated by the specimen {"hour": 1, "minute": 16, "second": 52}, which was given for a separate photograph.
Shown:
{"hour": 2, "minute": 2, "second": 55}
